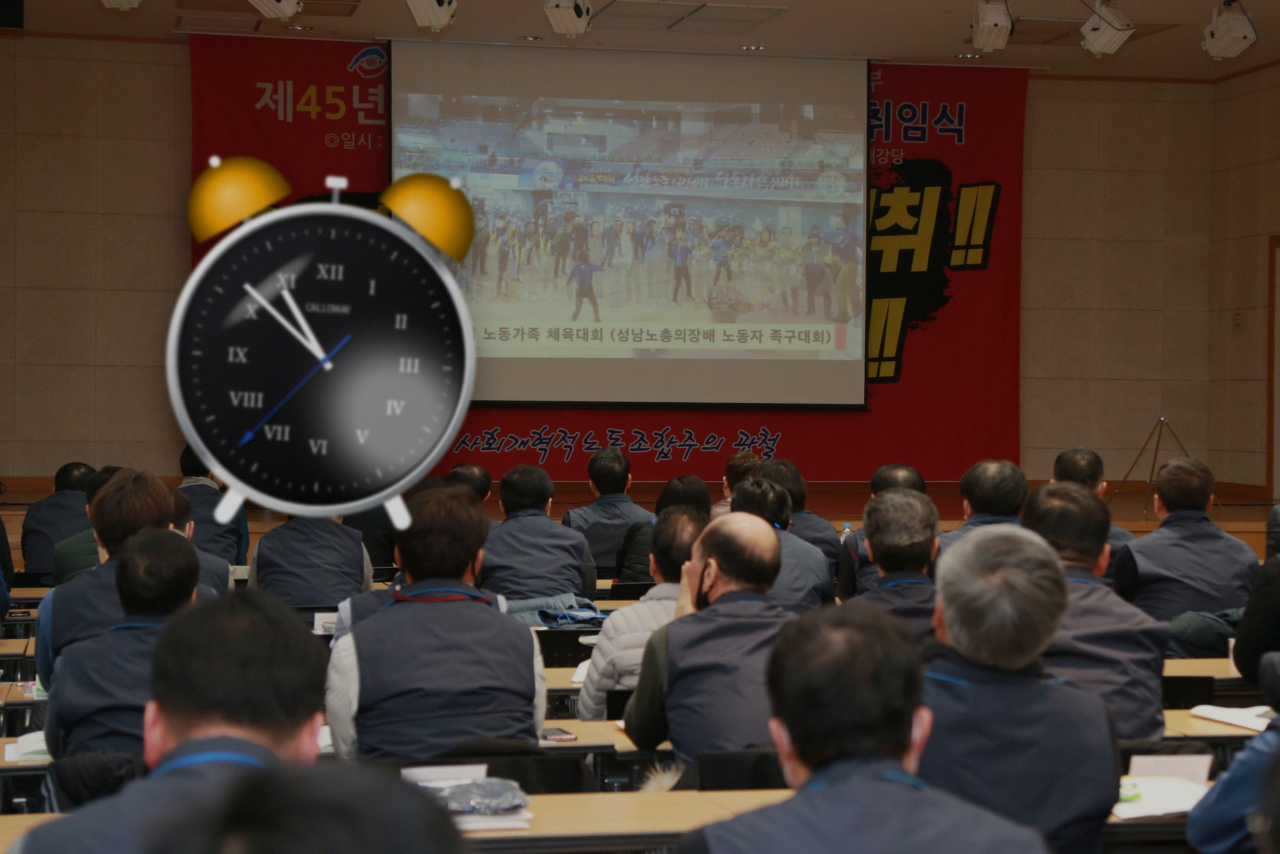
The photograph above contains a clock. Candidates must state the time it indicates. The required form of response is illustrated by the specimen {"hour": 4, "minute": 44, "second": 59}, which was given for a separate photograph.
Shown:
{"hour": 10, "minute": 51, "second": 37}
